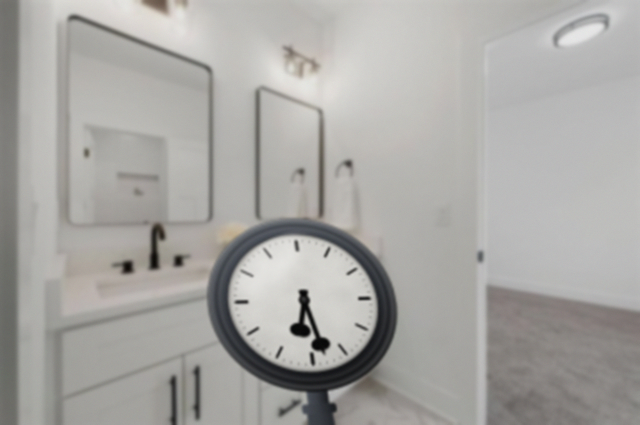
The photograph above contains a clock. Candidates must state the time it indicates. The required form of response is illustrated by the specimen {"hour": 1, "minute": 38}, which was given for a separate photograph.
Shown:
{"hour": 6, "minute": 28}
